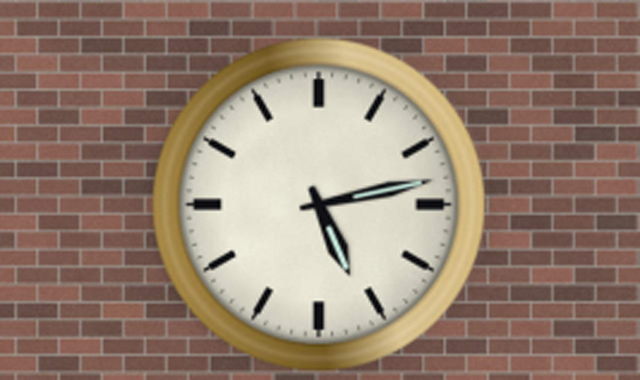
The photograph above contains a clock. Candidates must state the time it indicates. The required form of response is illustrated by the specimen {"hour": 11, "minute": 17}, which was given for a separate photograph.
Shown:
{"hour": 5, "minute": 13}
